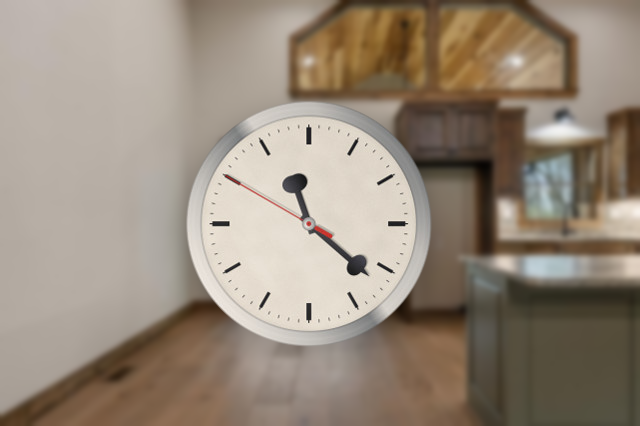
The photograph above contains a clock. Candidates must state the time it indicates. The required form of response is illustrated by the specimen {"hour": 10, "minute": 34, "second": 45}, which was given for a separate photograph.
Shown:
{"hour": 11, "minute": 21, "second": 50}
